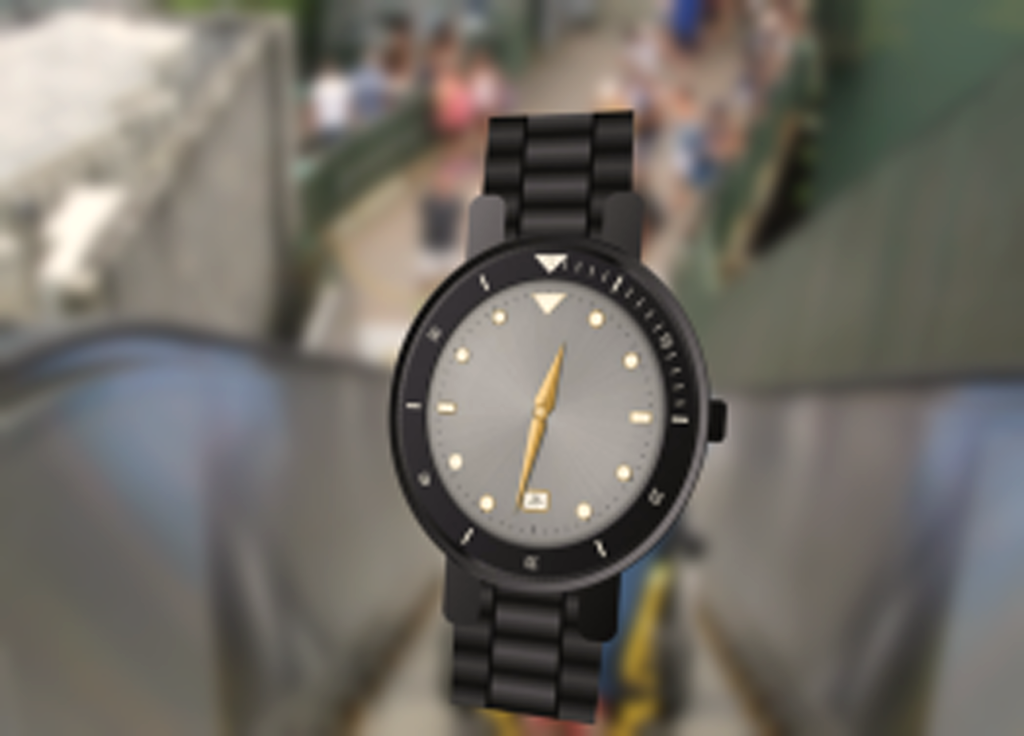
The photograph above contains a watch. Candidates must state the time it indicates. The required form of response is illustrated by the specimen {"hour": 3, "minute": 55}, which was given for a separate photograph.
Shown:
{"hour": 12, "minute": 32}
